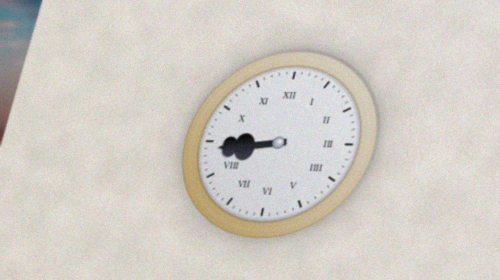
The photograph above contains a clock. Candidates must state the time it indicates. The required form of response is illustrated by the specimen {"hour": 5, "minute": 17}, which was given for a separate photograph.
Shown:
{"hour": 8, "minute": 44}
